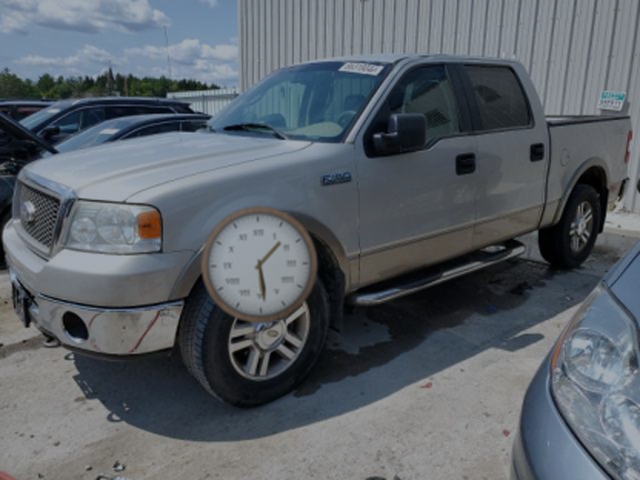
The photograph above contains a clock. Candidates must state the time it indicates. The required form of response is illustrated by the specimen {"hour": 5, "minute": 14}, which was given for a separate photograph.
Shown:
{"hour": 1, "minute": 29}
